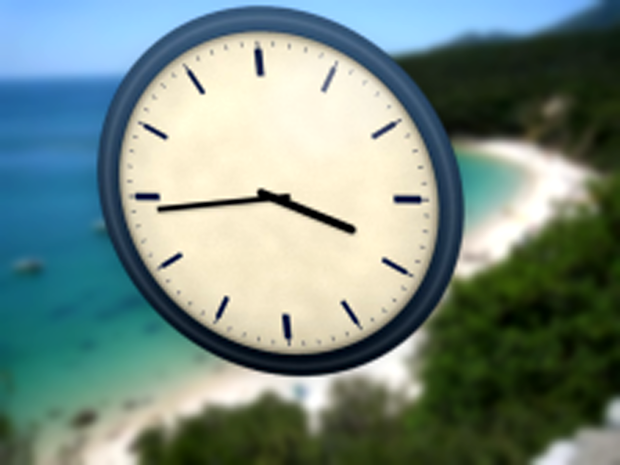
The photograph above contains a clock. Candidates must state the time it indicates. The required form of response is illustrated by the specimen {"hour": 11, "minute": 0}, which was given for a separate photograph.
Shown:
{"hour": 3, "minute": 44}
